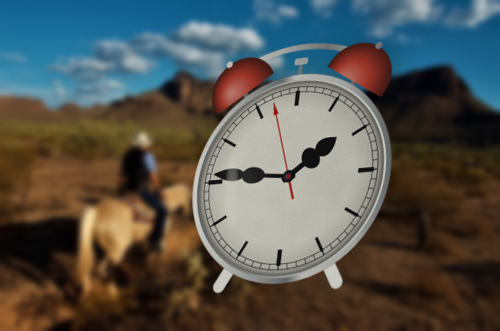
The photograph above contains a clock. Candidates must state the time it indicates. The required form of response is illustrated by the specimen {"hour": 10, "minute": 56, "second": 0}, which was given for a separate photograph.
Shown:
{"hour": 1, "minute": 45, "second": 57}
